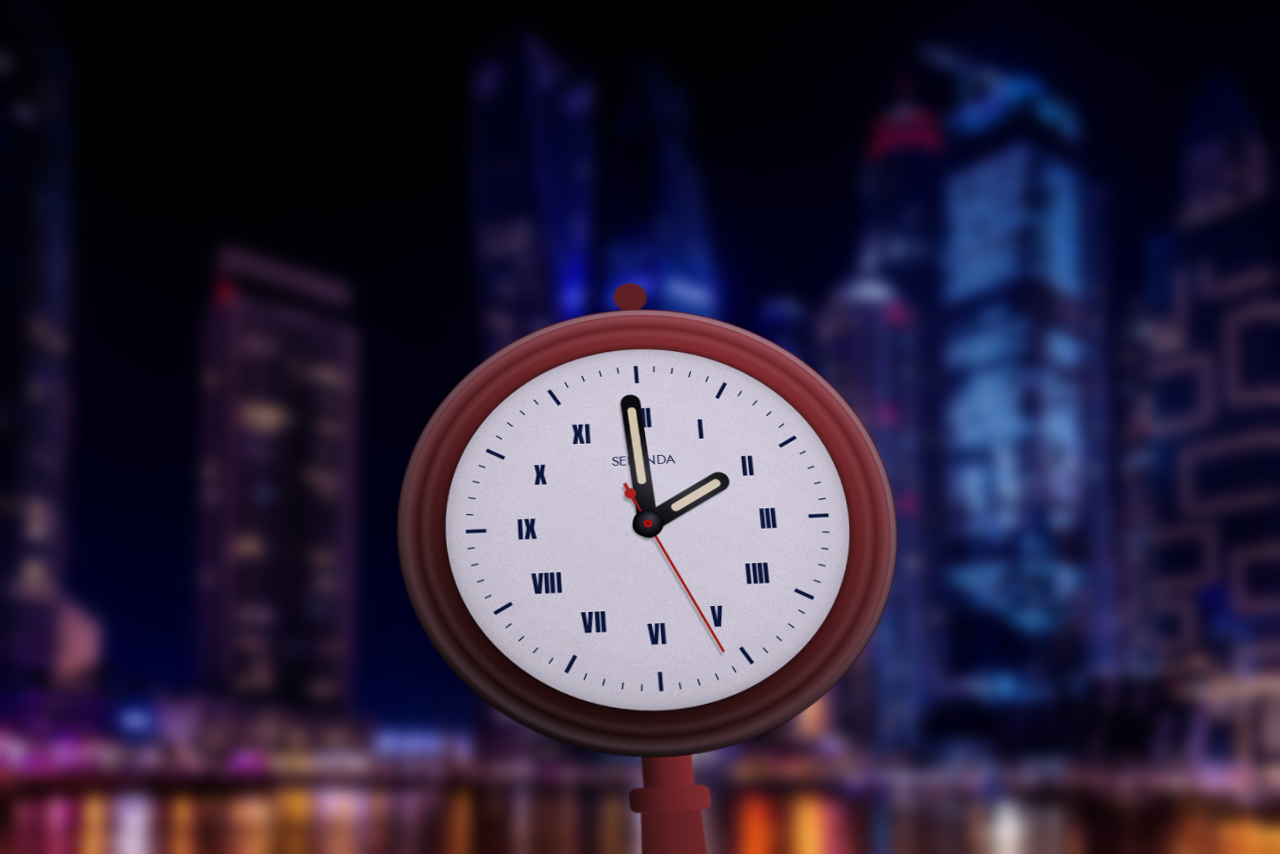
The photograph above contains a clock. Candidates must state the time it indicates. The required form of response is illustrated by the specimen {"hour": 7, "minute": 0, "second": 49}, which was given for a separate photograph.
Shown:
{"hour": 1, "minute": 59, "second": 26}
